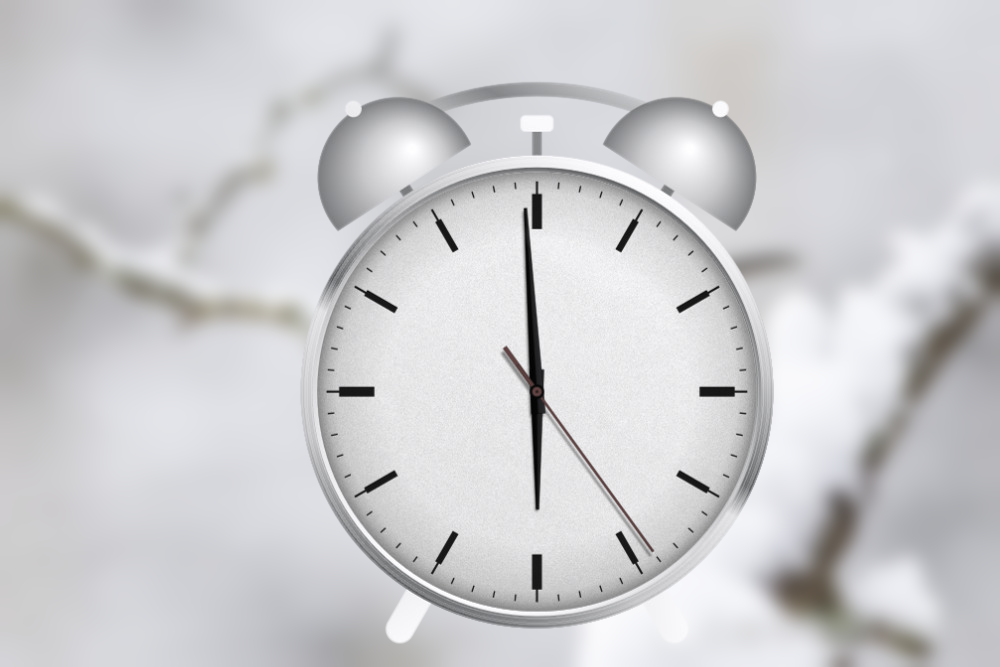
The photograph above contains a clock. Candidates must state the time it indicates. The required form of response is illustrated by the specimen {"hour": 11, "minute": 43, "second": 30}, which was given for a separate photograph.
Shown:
{"hour": 5, "minute": 59, "second": 24}
